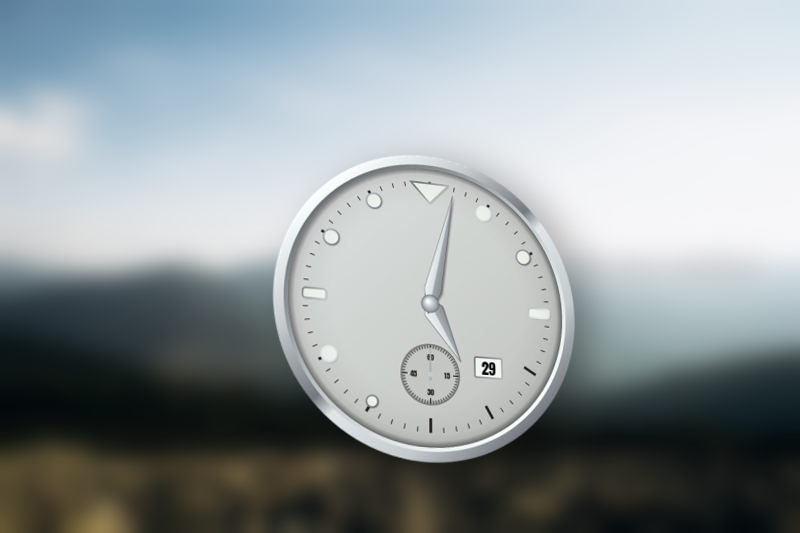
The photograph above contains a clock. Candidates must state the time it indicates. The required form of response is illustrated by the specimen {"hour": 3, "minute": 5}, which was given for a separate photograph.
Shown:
{"hour": 5, "minute": 2}
